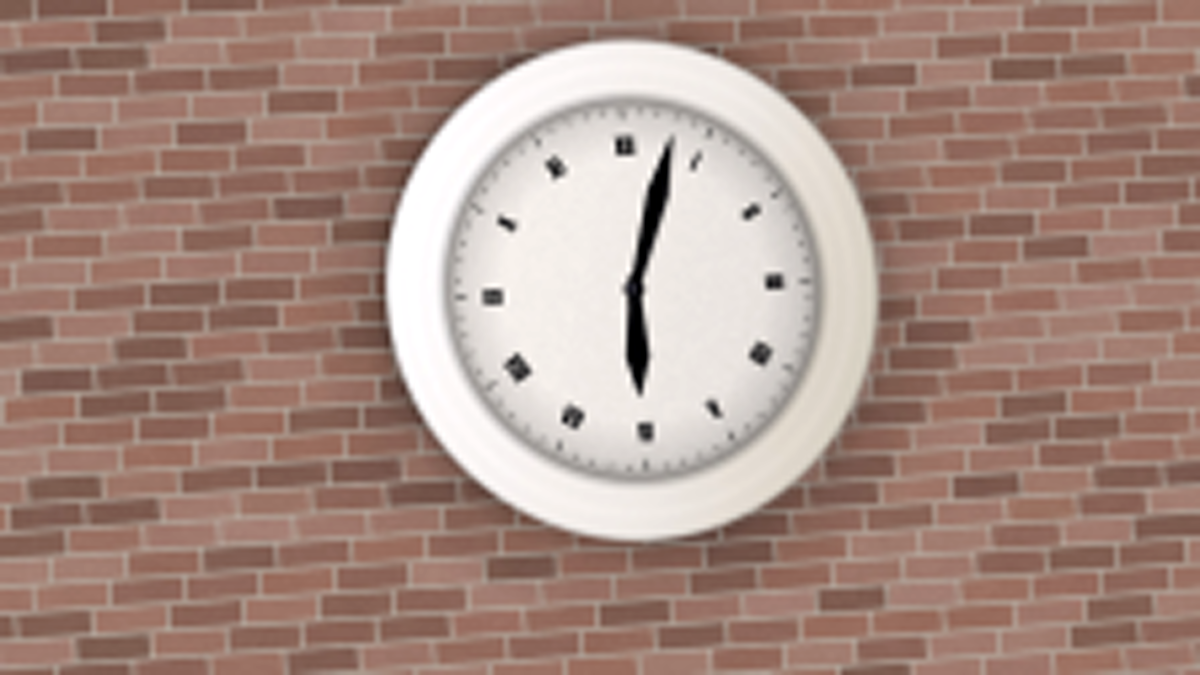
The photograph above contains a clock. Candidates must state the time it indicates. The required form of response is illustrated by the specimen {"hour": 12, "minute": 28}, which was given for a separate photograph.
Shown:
{"hour": 6, "minute": 3}
